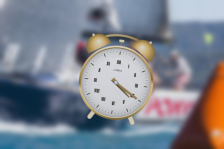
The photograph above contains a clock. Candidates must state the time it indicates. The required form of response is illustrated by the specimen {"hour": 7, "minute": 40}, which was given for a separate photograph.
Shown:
{"hour": 4, "minute": 20}
